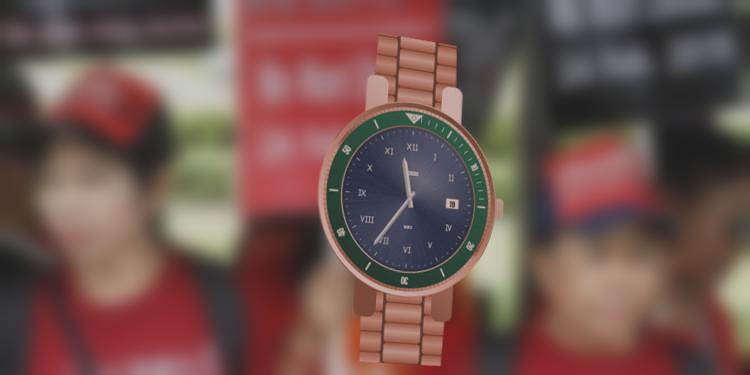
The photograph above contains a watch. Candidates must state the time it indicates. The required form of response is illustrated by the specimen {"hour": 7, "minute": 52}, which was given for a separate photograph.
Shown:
{"hour": 11, "minute": 36}
